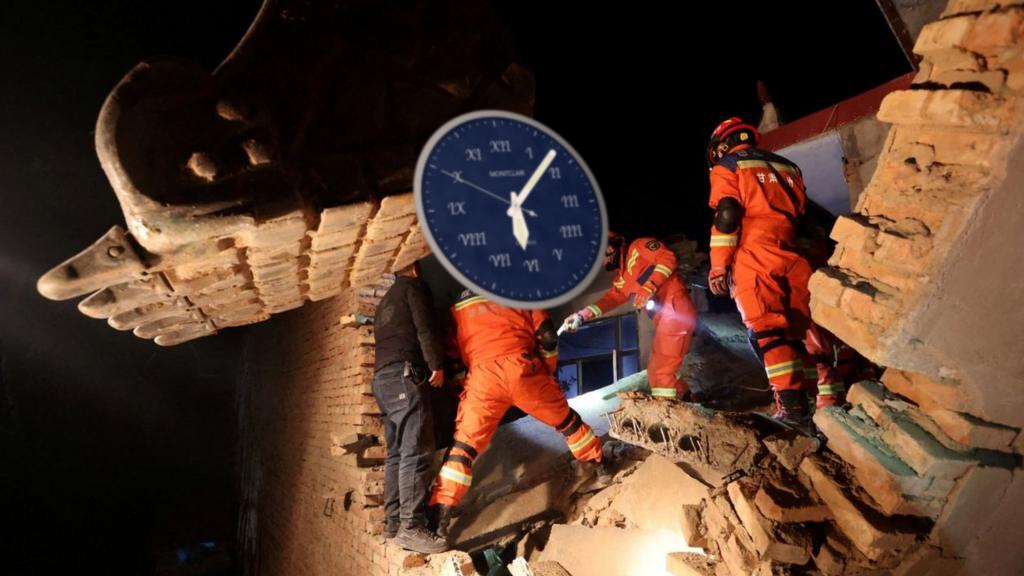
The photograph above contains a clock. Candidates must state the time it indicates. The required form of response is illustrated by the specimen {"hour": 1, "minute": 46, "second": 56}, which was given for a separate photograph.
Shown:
{"hour": 6, "minute": 7, "second": 50}
